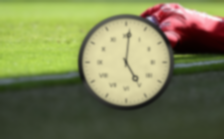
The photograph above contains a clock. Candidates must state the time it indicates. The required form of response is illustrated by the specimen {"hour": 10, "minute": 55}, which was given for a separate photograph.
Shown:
{"hour": 5, "minute": 1}
